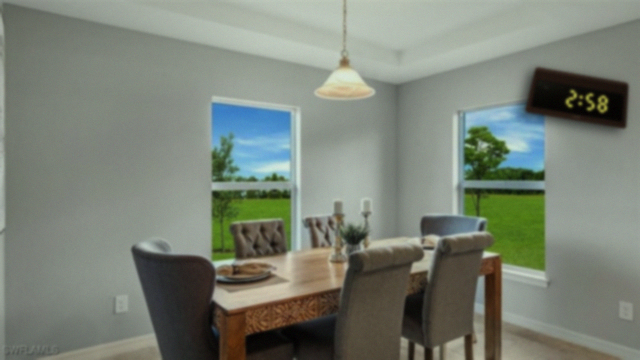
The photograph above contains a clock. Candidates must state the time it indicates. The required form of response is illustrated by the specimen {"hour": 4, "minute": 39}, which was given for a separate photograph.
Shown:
{"hour": 2, "minute": 58}
